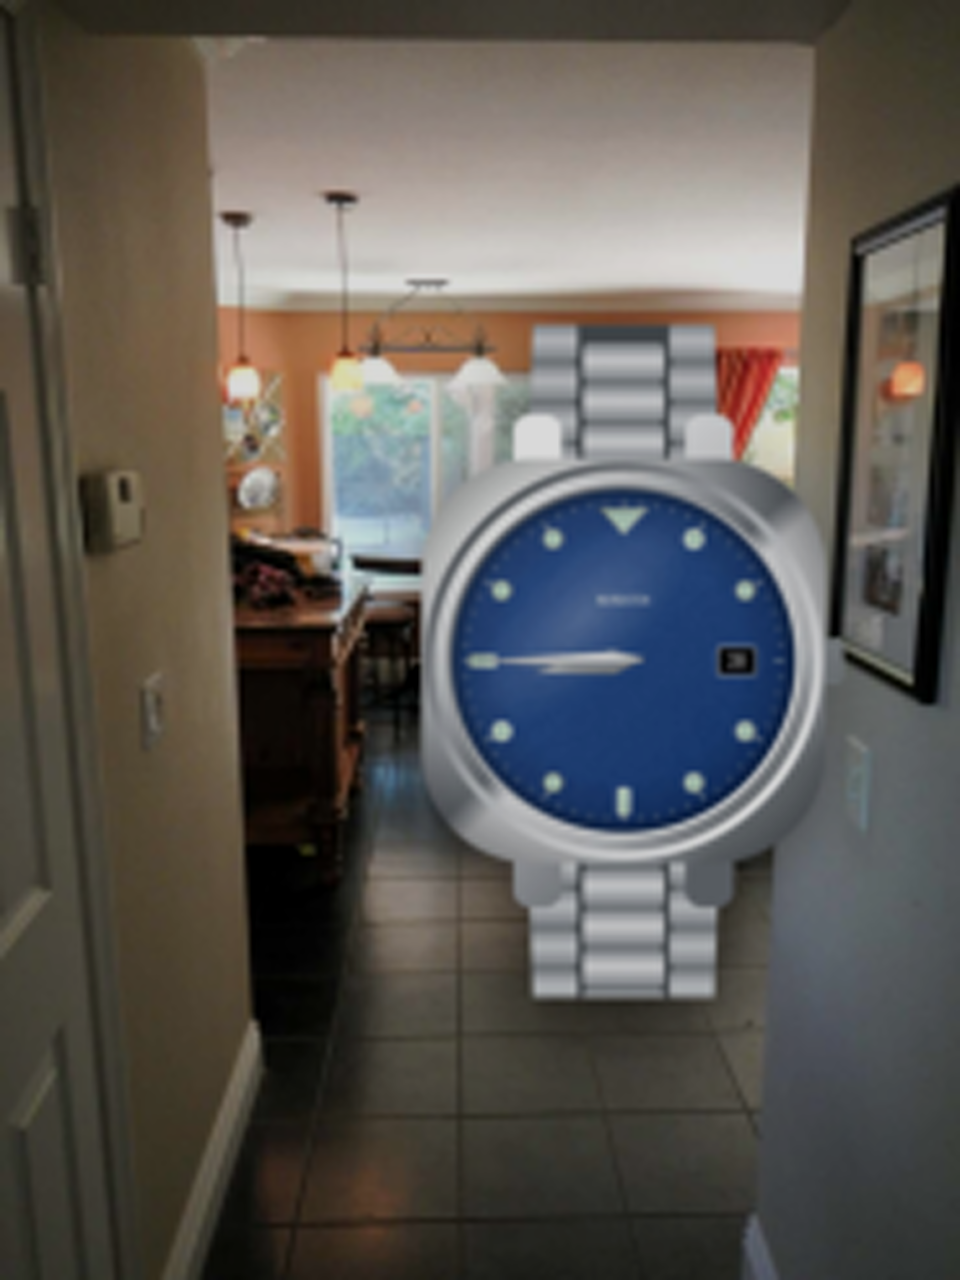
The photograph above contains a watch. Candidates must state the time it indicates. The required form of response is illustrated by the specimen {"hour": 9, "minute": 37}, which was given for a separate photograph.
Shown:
{"hour": 8, "minute": 45}
